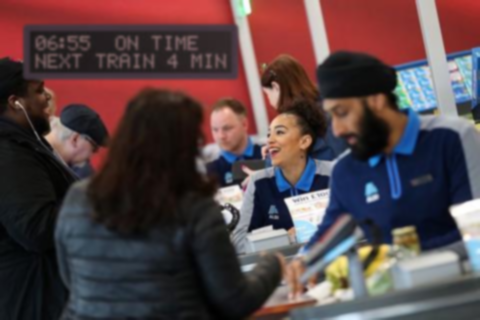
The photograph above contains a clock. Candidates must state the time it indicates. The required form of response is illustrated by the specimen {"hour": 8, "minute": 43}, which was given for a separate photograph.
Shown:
{"hour": 6, "minute": 55}
